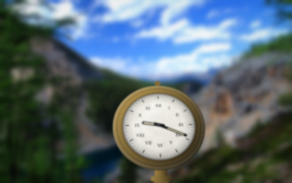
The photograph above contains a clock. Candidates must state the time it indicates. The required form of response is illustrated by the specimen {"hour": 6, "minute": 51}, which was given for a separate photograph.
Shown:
{"hour": 9, "minute": 19}
